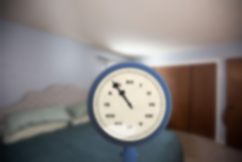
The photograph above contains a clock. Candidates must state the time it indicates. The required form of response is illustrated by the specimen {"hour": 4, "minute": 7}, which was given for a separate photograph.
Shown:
{"hour": 10, "minute": 54}
